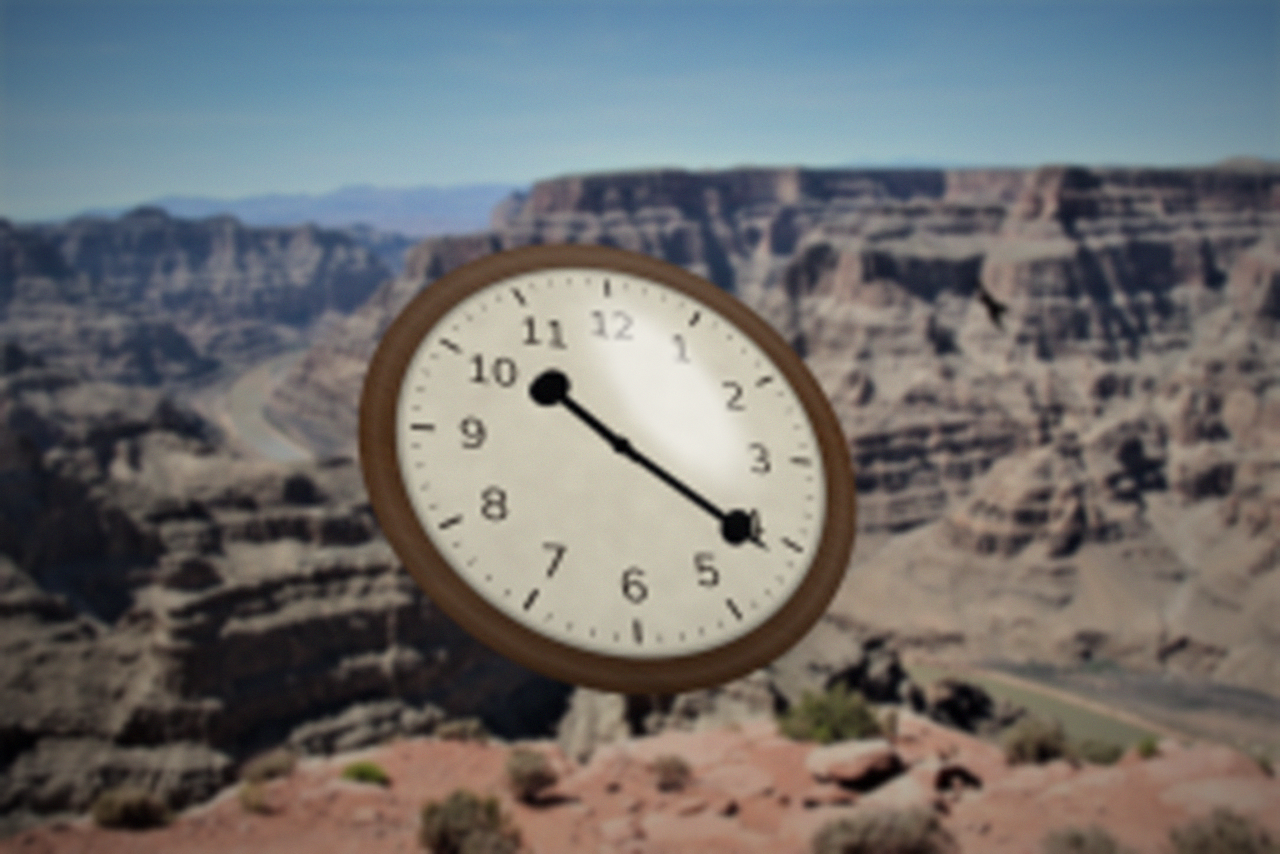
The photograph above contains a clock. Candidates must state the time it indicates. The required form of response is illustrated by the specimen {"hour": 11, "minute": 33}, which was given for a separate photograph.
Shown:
{"hour": 10, "minute": 21}
